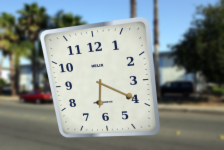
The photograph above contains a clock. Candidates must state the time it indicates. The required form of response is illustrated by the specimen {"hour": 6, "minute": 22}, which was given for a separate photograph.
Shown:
{"hour": 6, "minute": 20}
